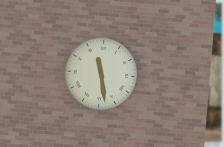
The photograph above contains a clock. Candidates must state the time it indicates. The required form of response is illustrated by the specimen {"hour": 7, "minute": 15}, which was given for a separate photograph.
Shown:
{"hour": 11, "minute": 28}
